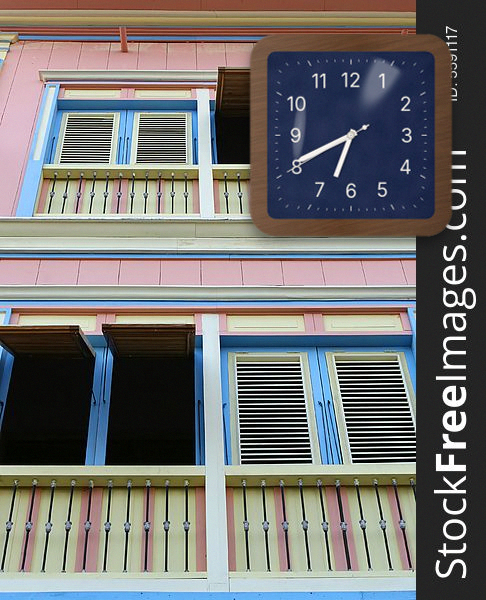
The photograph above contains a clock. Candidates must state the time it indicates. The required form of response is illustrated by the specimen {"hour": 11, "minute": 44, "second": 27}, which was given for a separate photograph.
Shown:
{"hour": 6, "minute": 40, "second": 40}
